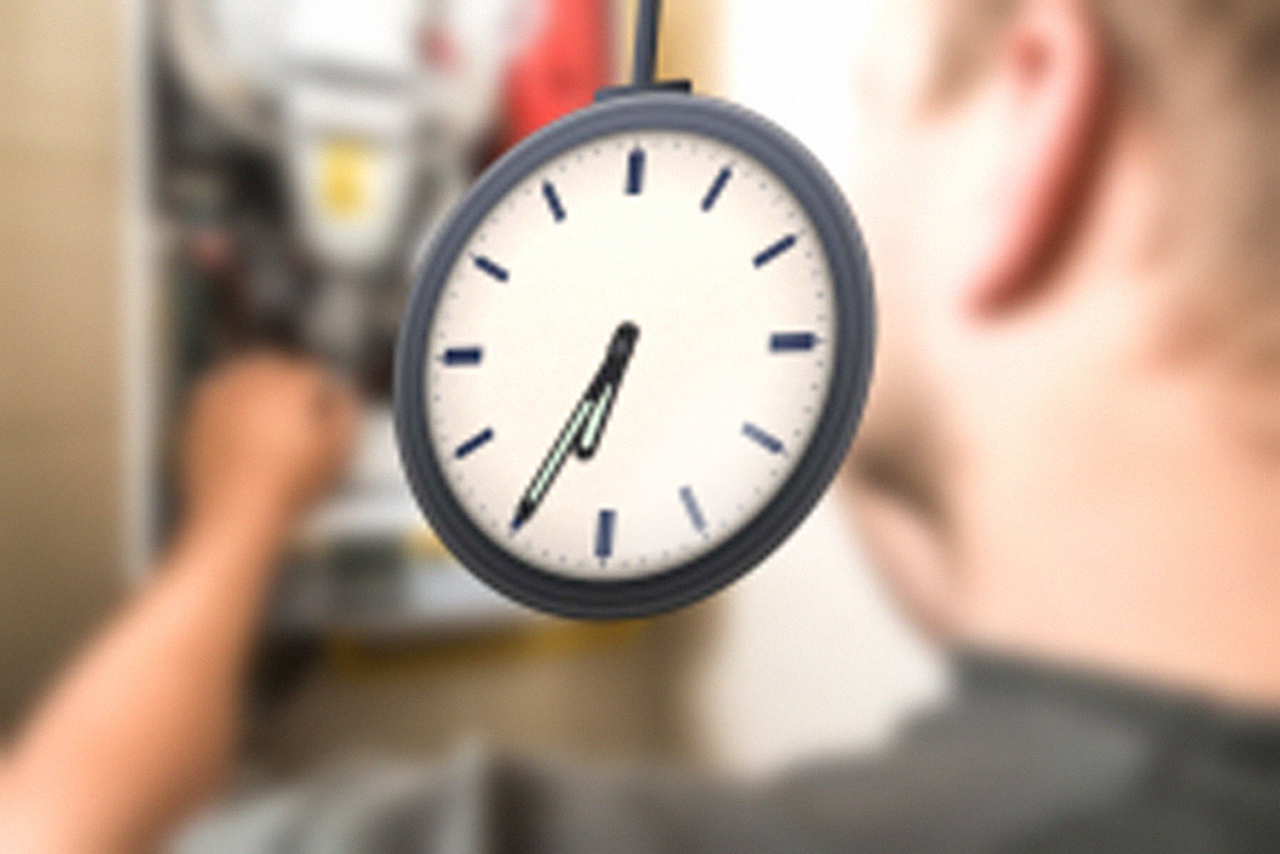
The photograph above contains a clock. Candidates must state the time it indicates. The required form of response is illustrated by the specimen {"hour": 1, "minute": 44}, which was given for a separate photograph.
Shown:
{"hour": 6, "minute": 35}
